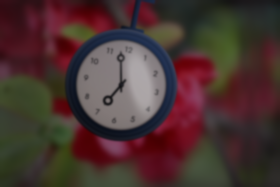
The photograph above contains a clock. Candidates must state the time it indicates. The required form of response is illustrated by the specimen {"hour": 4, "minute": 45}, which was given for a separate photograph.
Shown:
{"hour": 6, "minute": 58}
